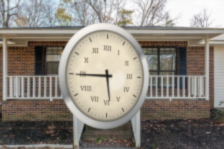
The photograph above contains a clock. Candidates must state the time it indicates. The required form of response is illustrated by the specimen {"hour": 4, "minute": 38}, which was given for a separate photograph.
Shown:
{"hour": 5, "minute": 45}
